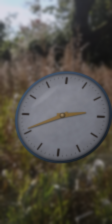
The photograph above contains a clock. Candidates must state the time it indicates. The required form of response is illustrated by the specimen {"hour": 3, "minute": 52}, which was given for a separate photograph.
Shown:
{"hour": 2, "minute": 41}
